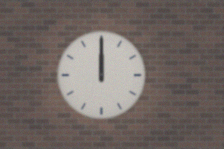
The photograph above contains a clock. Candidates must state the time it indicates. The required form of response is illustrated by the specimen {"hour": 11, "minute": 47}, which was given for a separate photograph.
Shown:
{"hour": 12, "minute": 0}
